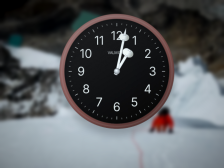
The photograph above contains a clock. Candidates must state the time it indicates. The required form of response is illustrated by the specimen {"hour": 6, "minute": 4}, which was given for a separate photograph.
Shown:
{"hour": 1, "minute": 2}
